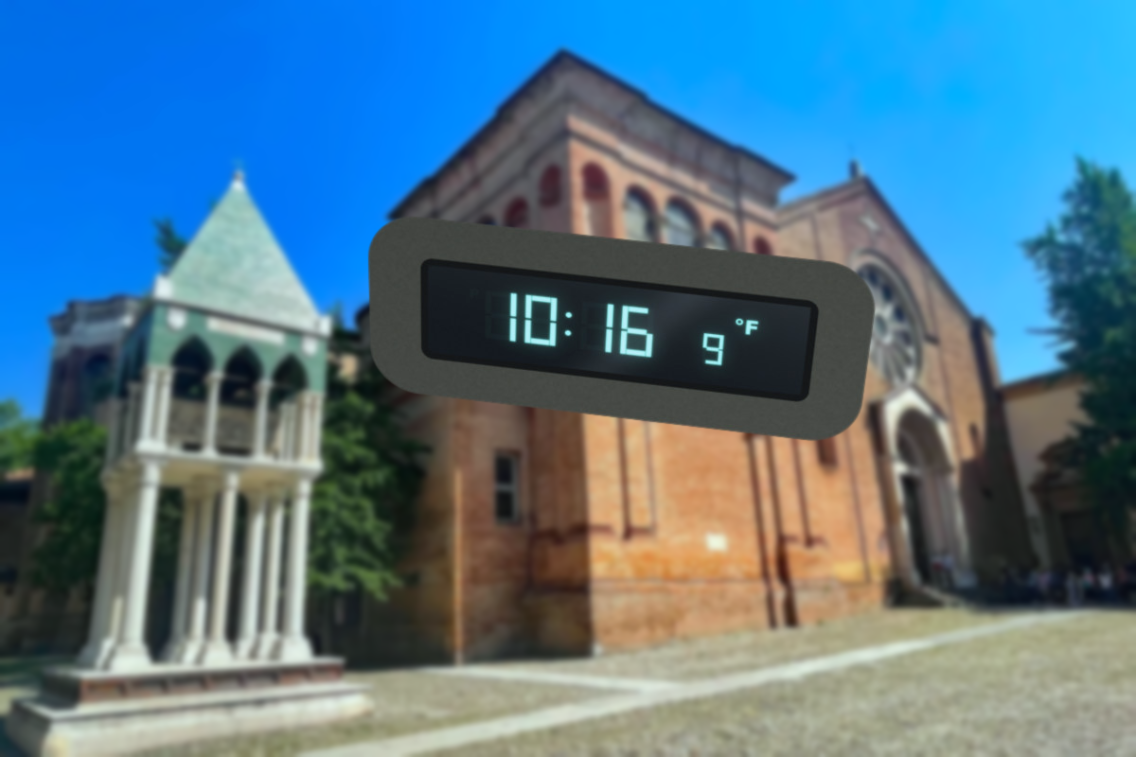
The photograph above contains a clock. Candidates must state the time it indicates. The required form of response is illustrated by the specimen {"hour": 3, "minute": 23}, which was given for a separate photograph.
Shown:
{"hour": 10, "minute": 16}
